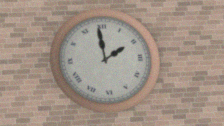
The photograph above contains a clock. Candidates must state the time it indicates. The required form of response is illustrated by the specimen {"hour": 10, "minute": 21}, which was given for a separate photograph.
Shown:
{"hour": 1, "minute": 59}
